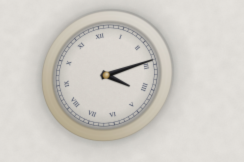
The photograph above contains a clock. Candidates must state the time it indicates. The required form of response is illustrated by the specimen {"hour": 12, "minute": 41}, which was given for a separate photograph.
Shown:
{"hour": 4, "minute": 14}
